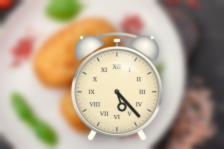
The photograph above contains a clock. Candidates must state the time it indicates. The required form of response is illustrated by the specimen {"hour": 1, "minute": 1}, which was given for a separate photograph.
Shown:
{"hour": 5, "minute": 23}
